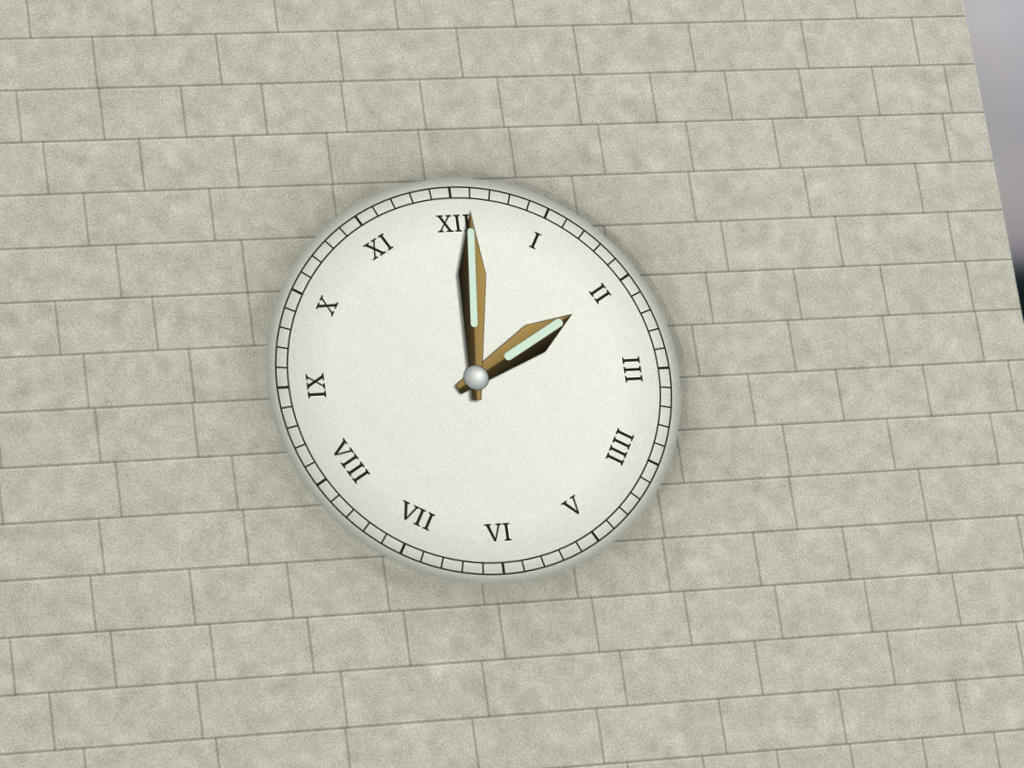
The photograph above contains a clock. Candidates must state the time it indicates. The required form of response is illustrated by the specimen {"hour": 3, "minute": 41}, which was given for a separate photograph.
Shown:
{"hour": 2, "minute": 1}
